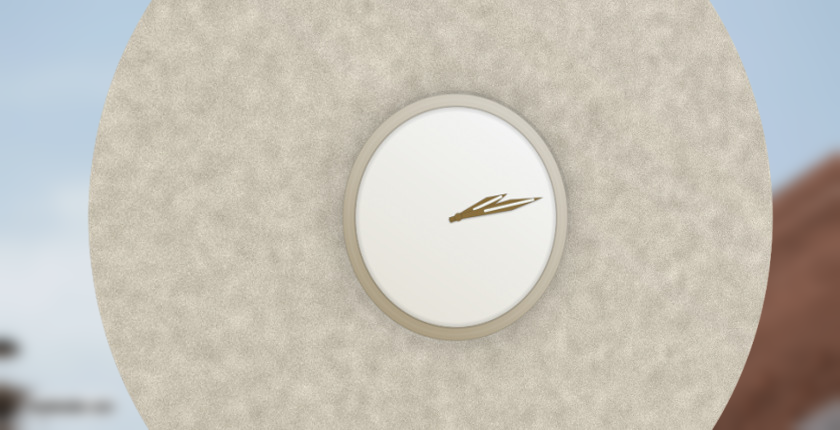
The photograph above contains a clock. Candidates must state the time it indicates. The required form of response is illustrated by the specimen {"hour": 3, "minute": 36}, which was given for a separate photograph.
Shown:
{"hour": 2, "minute": 13}
